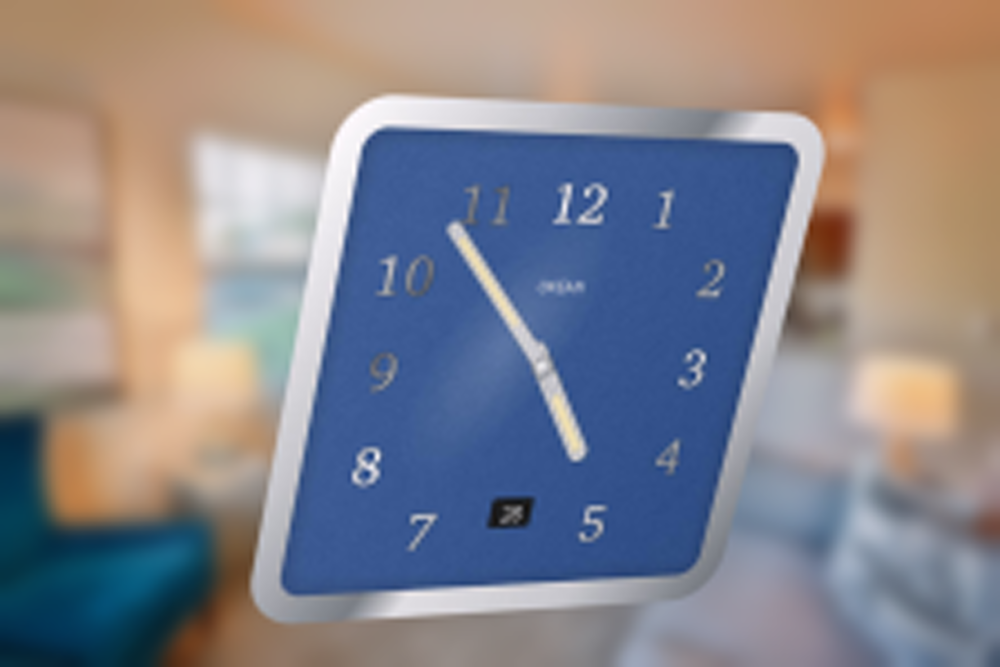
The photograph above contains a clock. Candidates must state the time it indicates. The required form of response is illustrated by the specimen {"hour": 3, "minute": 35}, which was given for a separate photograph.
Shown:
{"hour": 4, "minute": 53}
